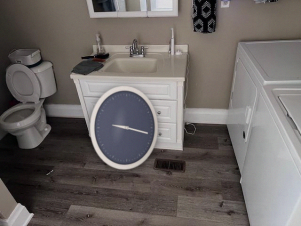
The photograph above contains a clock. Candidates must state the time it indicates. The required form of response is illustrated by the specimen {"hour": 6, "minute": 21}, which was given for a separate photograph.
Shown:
{"hour": 9, "minute": 17}
